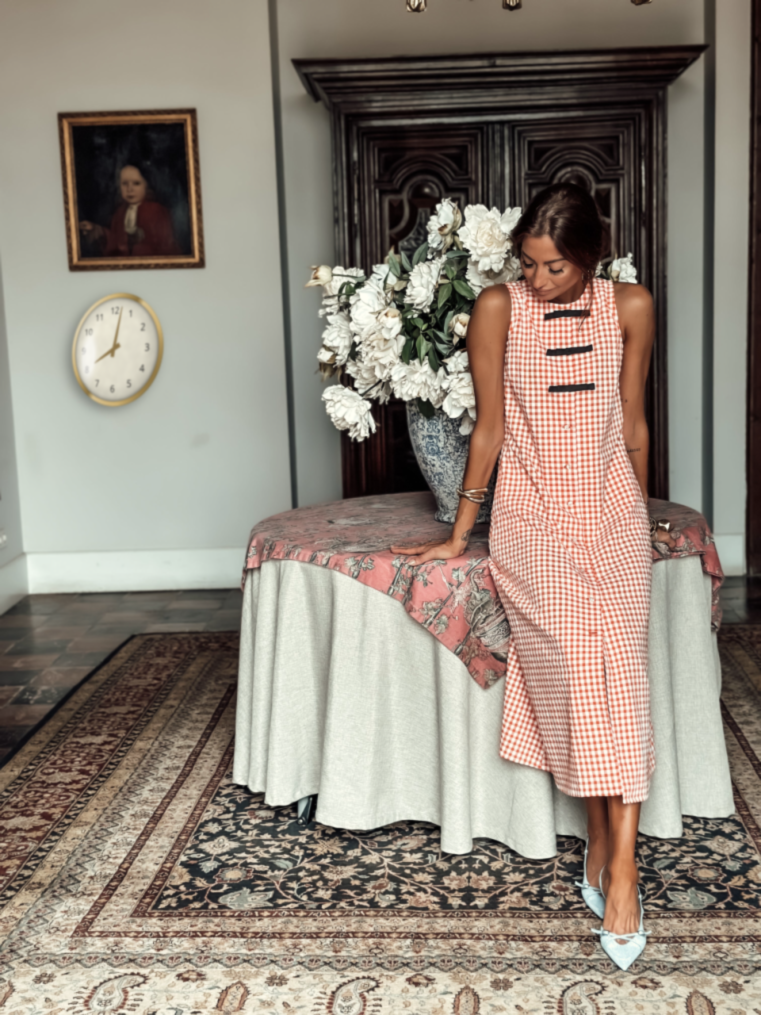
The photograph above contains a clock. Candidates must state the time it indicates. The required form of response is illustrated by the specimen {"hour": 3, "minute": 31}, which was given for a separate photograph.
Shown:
{"hour": 8, "minute": 2}
